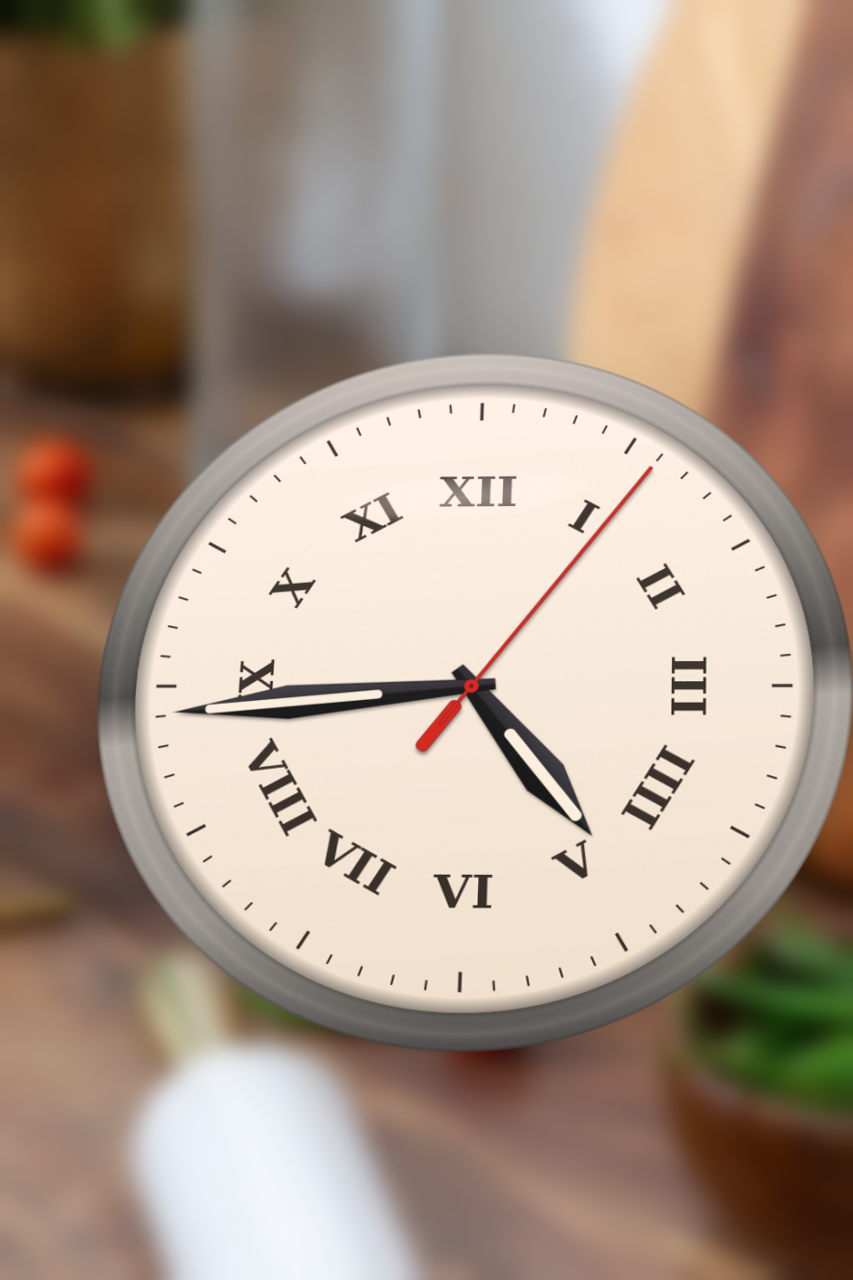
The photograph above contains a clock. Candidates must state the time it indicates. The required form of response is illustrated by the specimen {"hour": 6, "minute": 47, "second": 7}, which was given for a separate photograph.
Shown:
{"hour": 4, "minute": 44, "second": 6}
